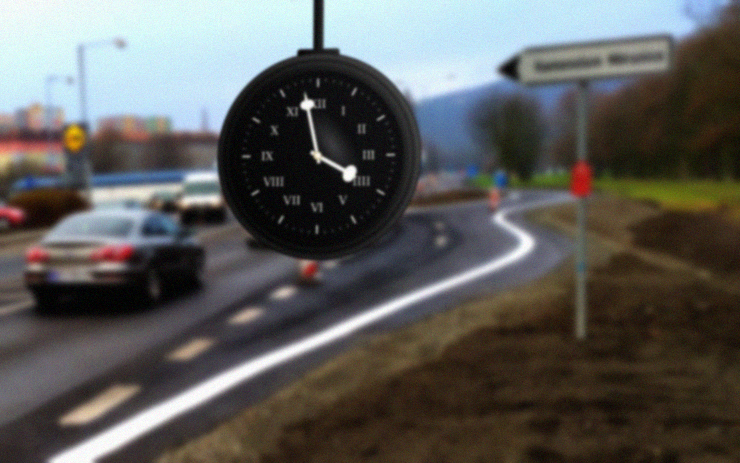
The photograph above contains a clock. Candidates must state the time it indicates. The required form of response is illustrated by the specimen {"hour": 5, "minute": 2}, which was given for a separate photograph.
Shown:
{"hour": 3, "minute": 58}
